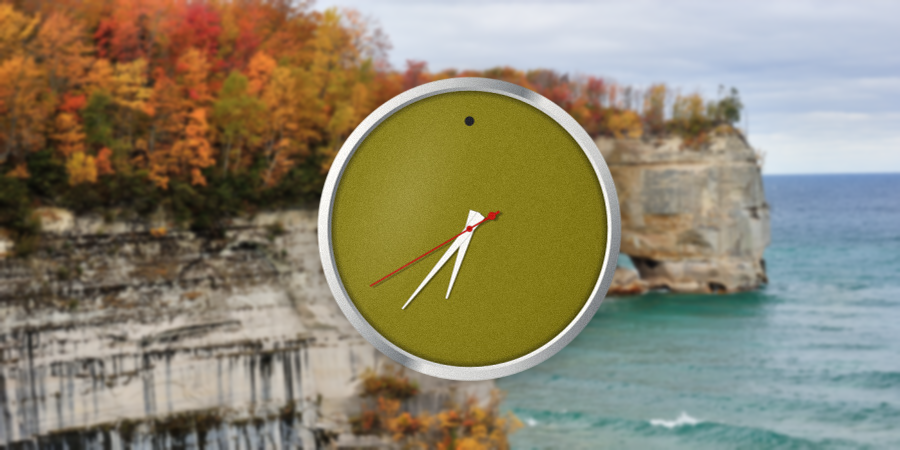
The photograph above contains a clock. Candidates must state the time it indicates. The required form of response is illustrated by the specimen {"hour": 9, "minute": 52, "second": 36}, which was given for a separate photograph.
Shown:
{"hour": 6, "minute": 36, "second": 40}
